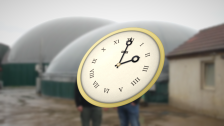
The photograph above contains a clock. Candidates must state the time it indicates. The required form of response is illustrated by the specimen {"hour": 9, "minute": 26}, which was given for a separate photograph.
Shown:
{"hour": 2, "minute": 0}
